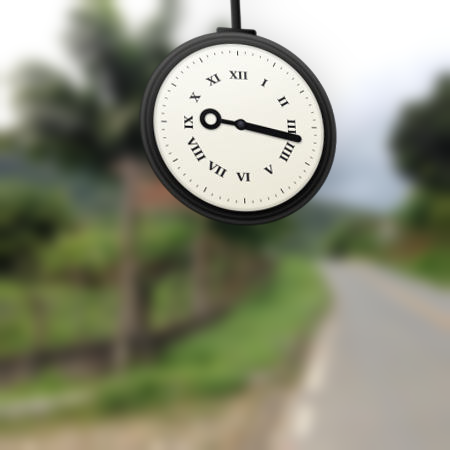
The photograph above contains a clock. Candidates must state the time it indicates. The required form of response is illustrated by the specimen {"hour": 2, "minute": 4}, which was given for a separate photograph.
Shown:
{"hour": 9, "minute": 17}
